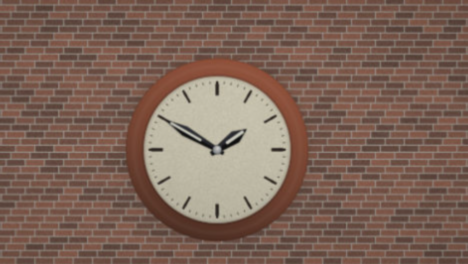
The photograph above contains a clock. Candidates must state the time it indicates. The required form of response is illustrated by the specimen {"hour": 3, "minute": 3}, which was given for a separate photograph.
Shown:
{"hour": 1, "minute": 50}
